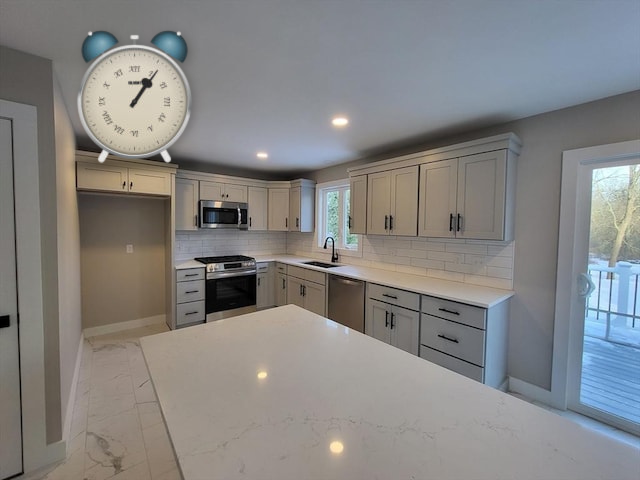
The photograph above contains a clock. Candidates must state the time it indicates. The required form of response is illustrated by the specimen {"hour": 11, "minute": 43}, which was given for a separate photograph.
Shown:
{"hour": 1, "minute": 6}
